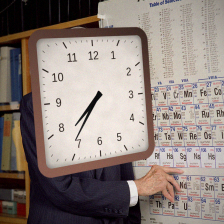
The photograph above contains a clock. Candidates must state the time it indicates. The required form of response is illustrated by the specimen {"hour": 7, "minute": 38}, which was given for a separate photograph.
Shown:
{"hour": 7, "minute": 36}
